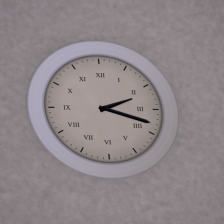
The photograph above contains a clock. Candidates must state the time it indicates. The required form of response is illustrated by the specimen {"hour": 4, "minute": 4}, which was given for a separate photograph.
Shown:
{"hour": 2, "minute": 18}
